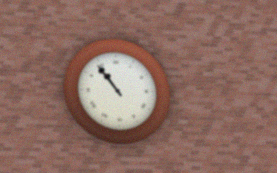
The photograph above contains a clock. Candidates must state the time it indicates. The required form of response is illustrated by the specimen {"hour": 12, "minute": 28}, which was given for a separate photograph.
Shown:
{"hour": 10, "minute": 54}
